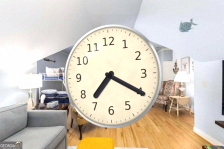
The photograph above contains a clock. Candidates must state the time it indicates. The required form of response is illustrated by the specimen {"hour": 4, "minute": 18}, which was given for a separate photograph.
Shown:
{"hour": 7, "minute": 20}
